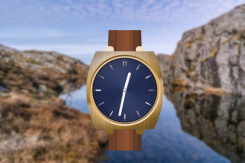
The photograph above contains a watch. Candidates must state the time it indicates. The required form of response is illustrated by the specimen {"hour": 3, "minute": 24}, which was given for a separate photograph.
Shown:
{"hour": 12, "minute": 32}
